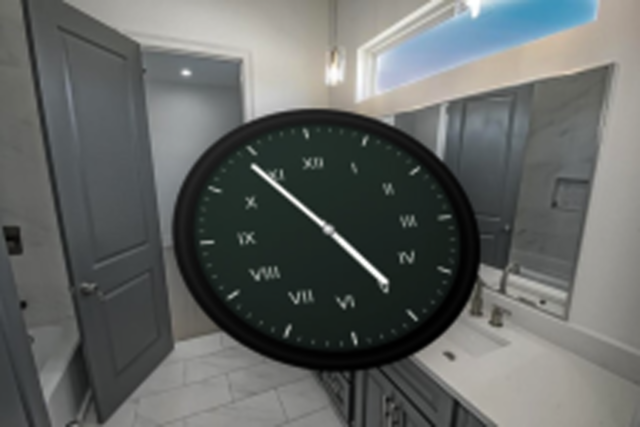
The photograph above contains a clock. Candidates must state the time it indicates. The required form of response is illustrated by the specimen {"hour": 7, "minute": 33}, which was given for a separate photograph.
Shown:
{"hour": 4, "minute": 54}
